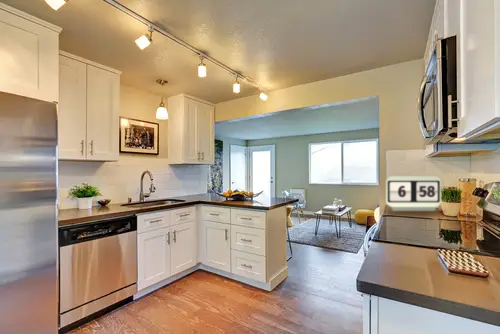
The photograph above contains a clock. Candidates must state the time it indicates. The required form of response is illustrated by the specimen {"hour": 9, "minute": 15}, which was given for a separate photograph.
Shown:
{"hour": 6, "minute": 58}
